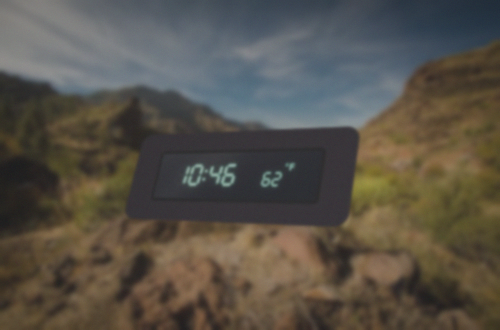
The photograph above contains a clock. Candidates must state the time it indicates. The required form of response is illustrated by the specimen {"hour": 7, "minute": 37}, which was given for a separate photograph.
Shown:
{"hour": 10, "minute": 46}
